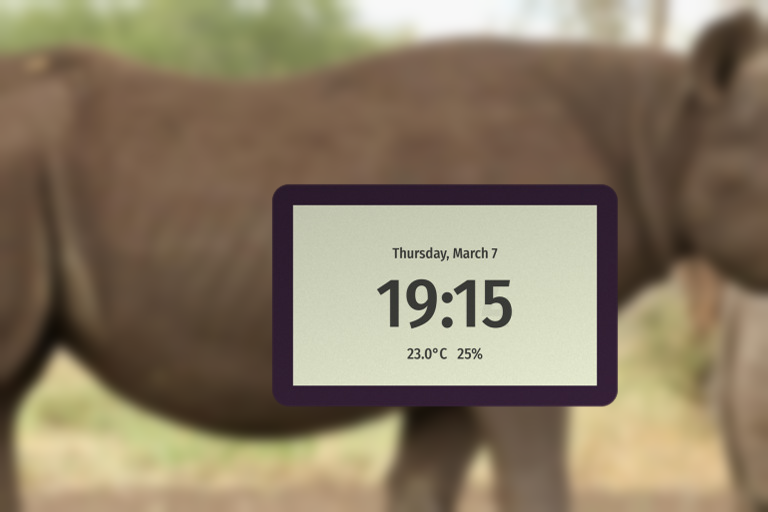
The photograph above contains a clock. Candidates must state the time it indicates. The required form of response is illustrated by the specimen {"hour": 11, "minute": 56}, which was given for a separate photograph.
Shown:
{"hour": 19, "minute": 15}
